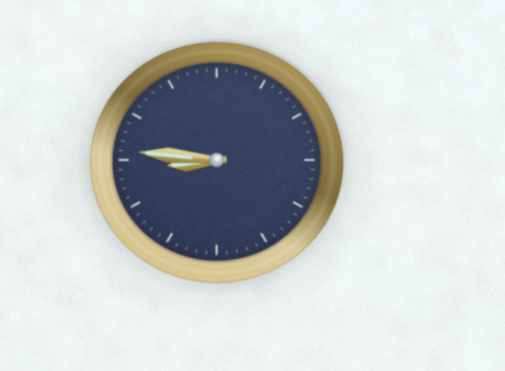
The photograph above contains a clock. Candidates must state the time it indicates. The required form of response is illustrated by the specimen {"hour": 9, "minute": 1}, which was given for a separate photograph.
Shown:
{"hour": 8, "minute": 46}
